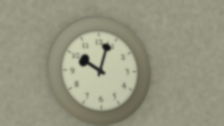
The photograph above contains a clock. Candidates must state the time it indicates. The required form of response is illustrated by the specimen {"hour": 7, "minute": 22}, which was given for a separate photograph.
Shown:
{"hour": 10, "minute": 3}
